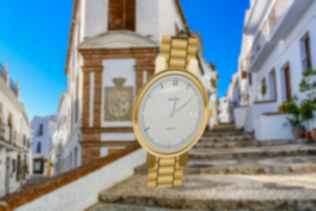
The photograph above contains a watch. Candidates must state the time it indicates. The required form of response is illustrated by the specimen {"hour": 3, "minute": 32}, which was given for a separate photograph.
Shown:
{"hour": 12, "minute": 9}
